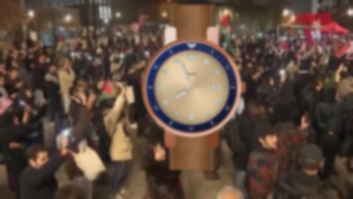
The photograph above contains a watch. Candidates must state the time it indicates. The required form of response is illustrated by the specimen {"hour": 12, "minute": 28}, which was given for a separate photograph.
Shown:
{"hour": 7, "minute": 56}
